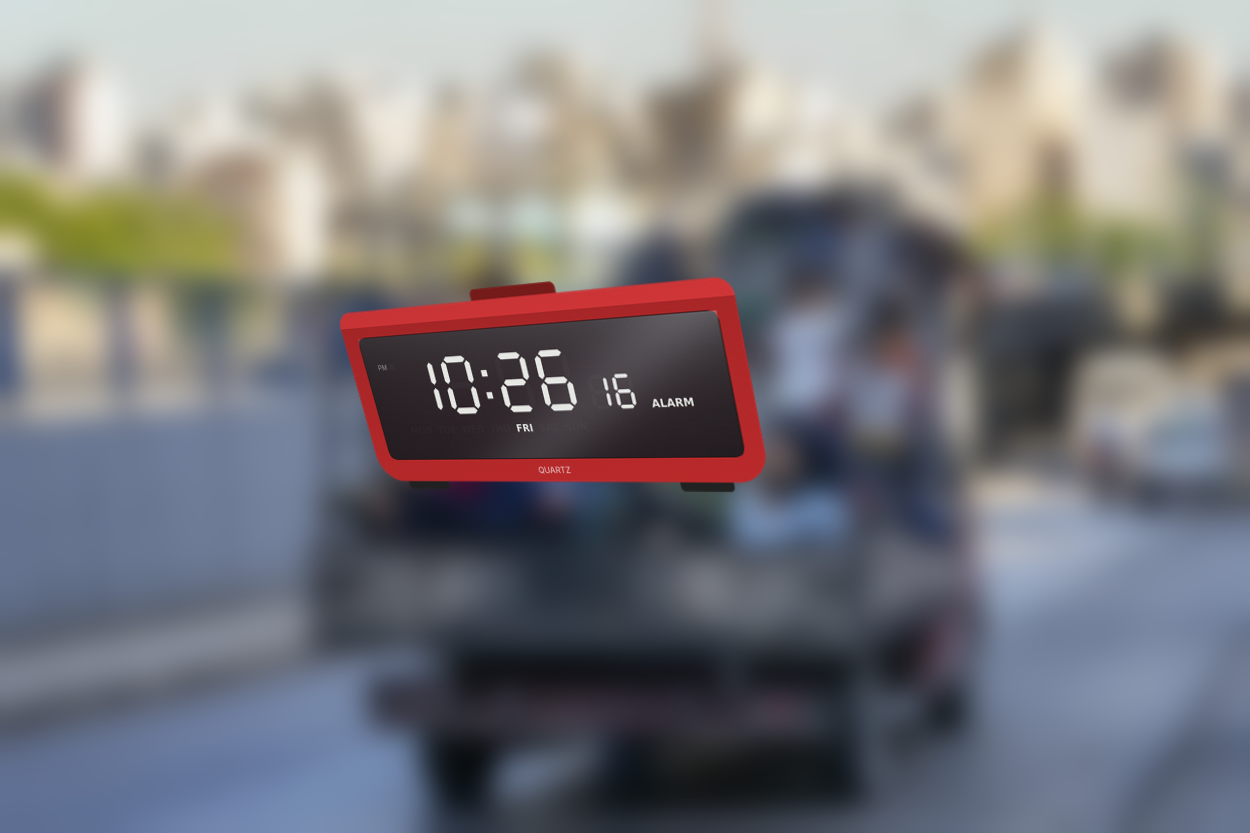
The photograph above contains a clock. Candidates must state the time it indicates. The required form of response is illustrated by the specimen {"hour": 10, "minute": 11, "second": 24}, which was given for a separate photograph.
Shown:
{"hour": 10, "minute": 26, "second": 16}
